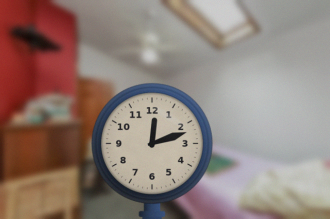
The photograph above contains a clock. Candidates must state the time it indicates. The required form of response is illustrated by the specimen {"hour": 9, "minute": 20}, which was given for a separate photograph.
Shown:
{"hour": 12, "minute": 12}
